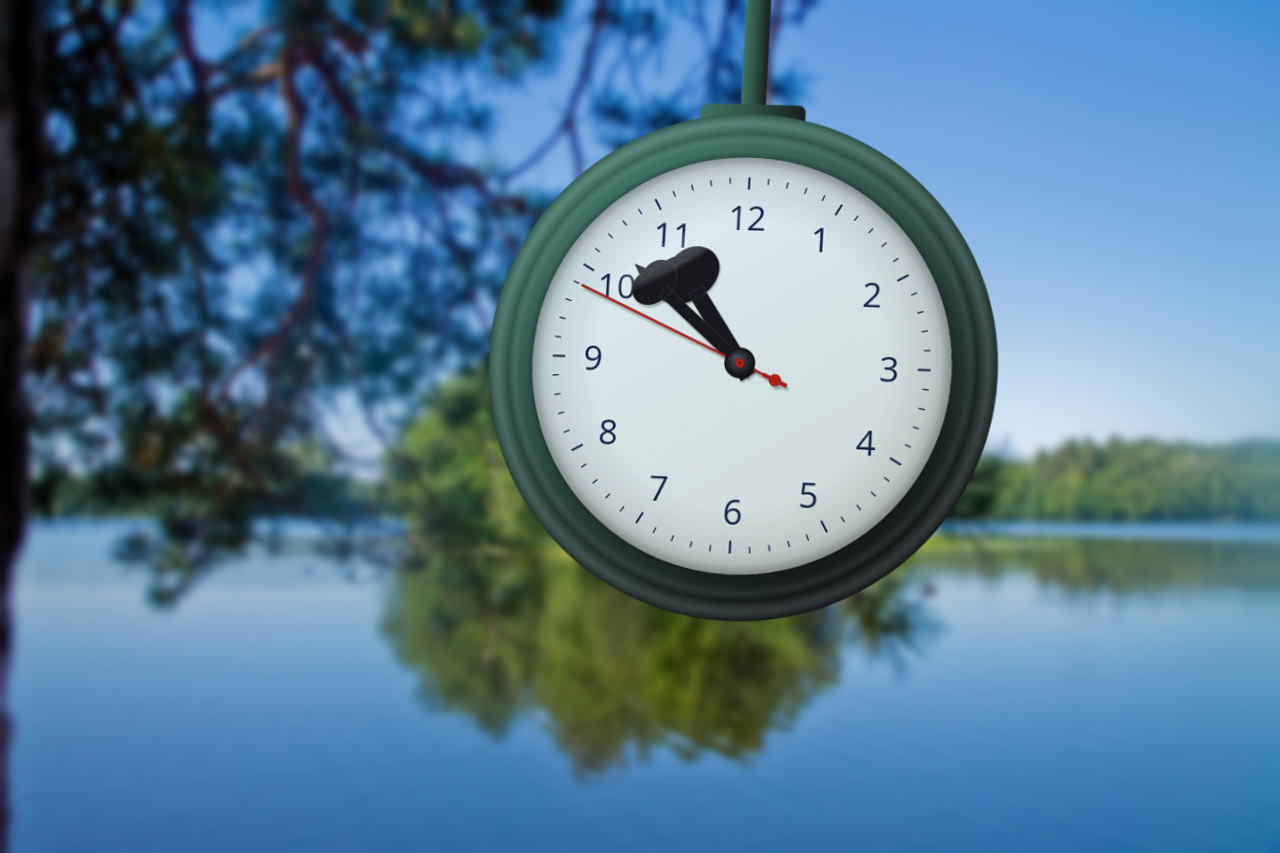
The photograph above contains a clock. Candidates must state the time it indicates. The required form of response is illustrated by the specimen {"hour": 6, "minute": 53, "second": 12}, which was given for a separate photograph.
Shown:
{"hour": 10, "minute": 51, "second": 49}
